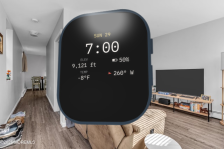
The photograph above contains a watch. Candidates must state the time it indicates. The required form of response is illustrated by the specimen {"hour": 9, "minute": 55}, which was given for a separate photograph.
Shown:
{"hour": 7, "minute": 0}
